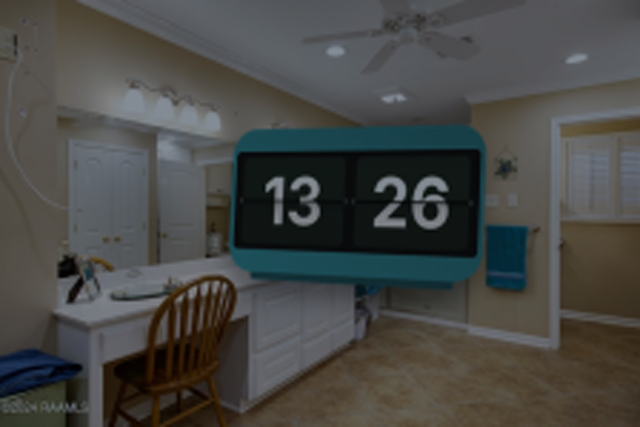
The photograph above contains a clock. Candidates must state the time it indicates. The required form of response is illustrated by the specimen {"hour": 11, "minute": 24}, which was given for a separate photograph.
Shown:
{"hour": 13, "minute": 26}
